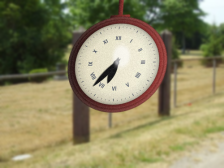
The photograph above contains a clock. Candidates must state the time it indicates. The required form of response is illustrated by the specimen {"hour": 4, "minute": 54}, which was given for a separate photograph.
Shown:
{"hour": 6, "minute": 37}
